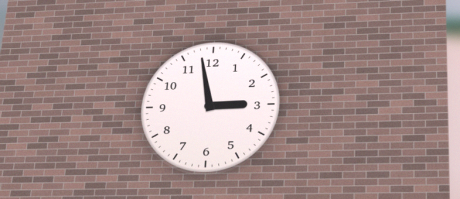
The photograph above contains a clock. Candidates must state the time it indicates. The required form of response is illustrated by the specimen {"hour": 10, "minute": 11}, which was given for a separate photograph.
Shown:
{"hour": 2, "minute": 58}
